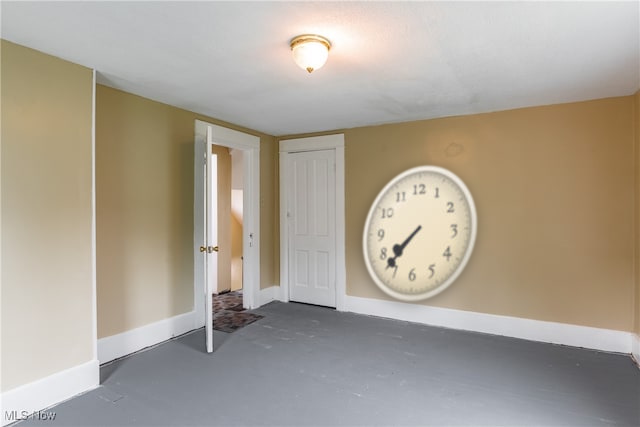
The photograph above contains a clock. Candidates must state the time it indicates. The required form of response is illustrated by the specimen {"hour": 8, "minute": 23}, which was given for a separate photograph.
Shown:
{"hour": 7, "minute": 37}
